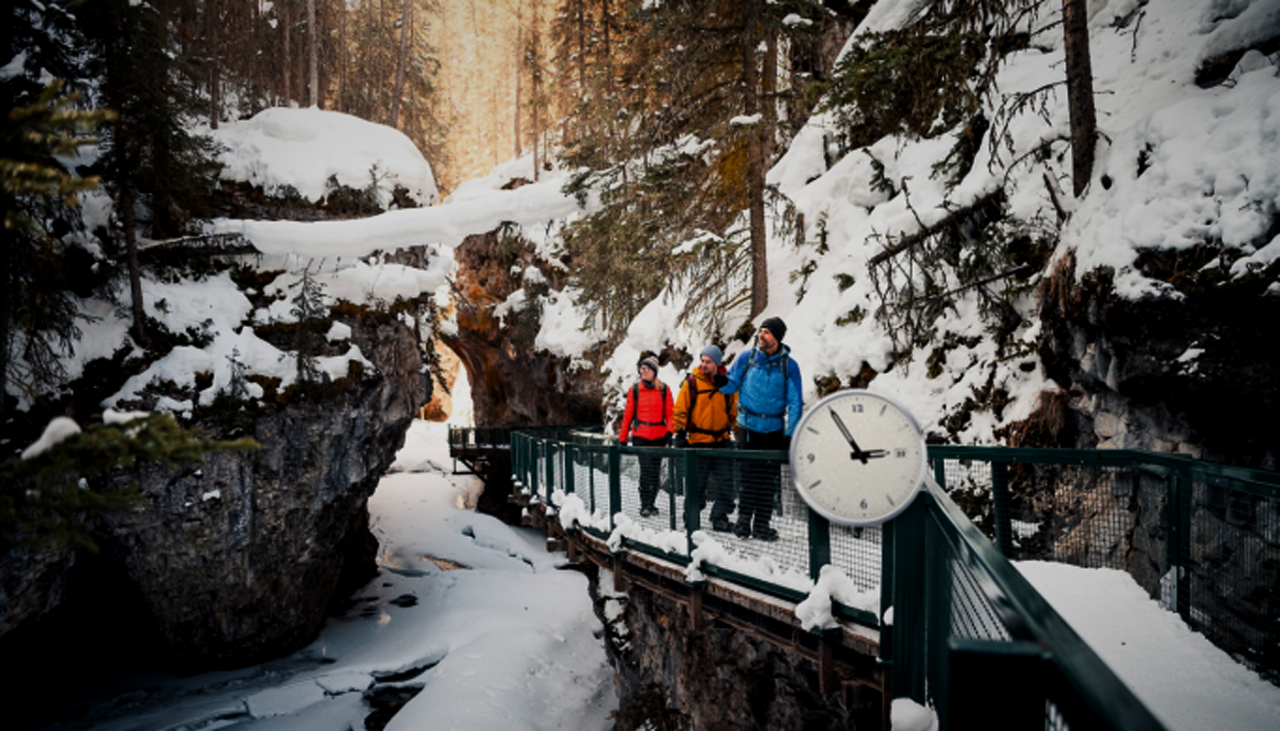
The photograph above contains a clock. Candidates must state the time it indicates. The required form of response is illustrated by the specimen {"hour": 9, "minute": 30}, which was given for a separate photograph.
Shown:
{"hour": 2, "minute": 55}
